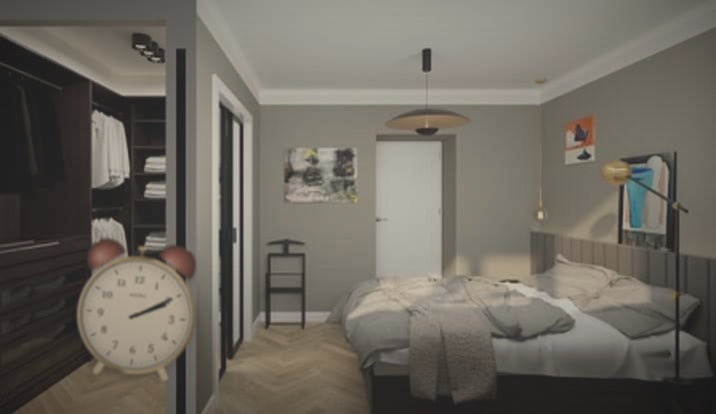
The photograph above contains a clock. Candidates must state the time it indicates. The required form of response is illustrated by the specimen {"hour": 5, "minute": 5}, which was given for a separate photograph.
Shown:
{"hour": 2, "minute": 10}
